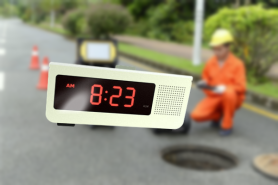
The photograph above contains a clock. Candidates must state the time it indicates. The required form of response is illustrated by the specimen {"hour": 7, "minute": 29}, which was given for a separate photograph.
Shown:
{"hour": 8, "minute": 23}
